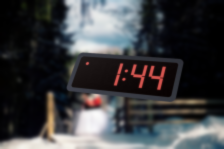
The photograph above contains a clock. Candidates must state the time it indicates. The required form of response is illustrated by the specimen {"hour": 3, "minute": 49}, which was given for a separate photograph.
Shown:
{"hour": 1, "minute": 44}
